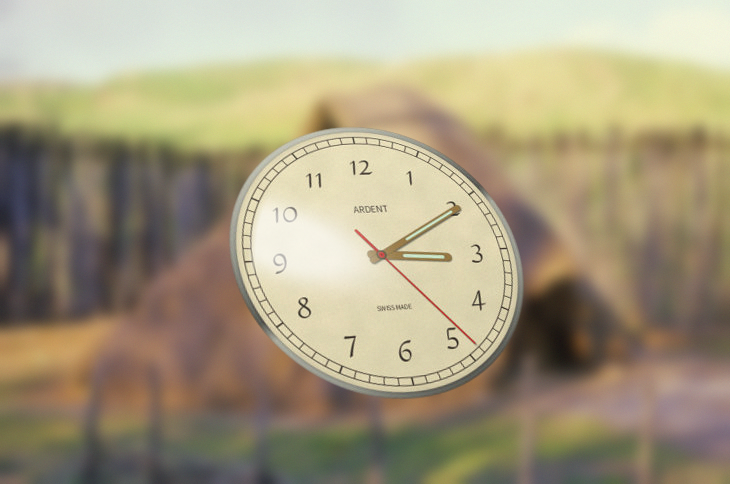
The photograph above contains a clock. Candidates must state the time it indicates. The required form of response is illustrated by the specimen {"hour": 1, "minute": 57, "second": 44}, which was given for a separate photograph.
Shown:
{"hour": 3, "minute": 10, "second": 24}
